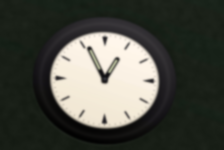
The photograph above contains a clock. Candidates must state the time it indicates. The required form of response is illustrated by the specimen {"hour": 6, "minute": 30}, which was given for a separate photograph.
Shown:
{"hour": 12, "minute": 56}
